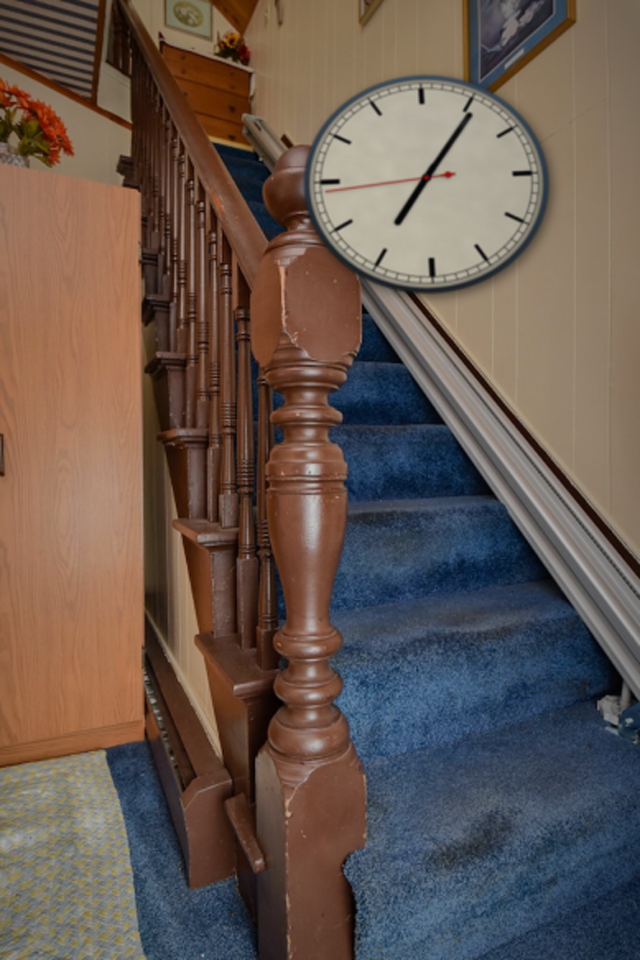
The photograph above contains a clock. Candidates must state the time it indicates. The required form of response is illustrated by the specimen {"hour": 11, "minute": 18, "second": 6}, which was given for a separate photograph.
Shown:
{"hour": 7, "minute": 5, "second": 44}
